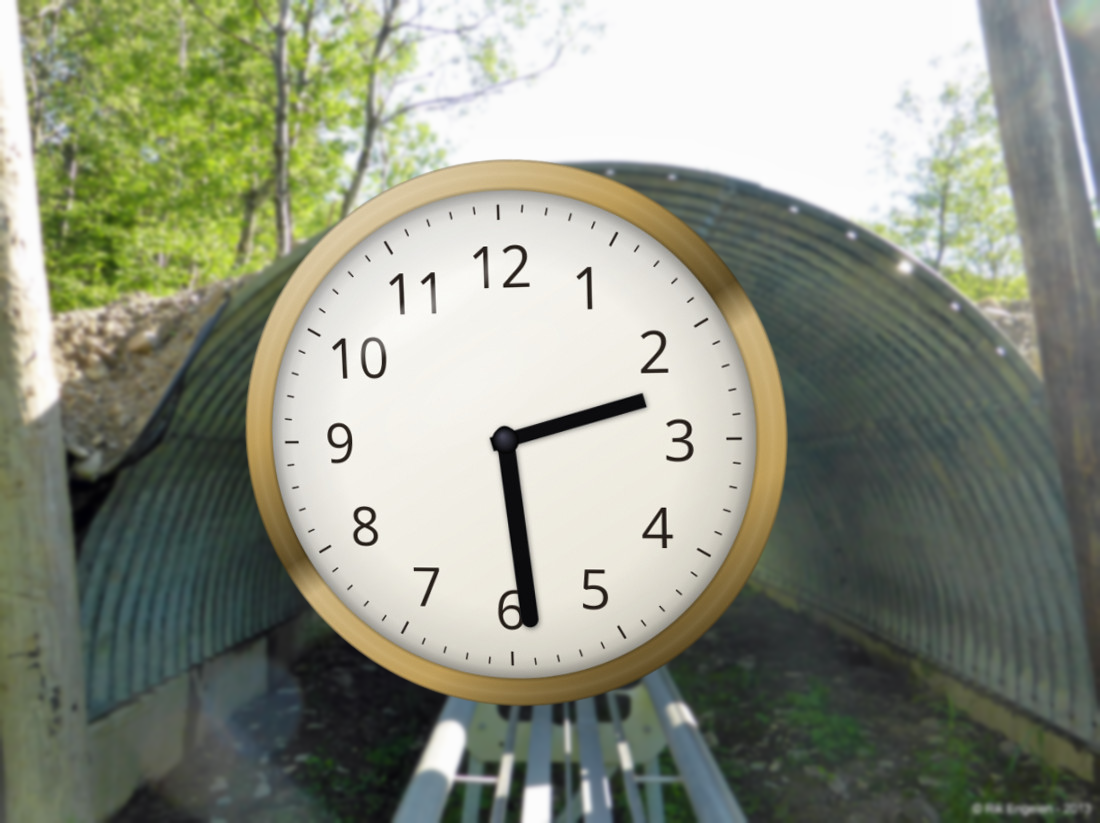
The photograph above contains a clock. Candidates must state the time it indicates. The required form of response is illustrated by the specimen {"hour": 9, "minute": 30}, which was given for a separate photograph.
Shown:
{"hour": 2, "minute": 29}
